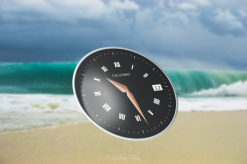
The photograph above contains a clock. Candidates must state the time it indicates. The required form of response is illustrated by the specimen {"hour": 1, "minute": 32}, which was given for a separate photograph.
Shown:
{"hour": 10, "minute": 28}
